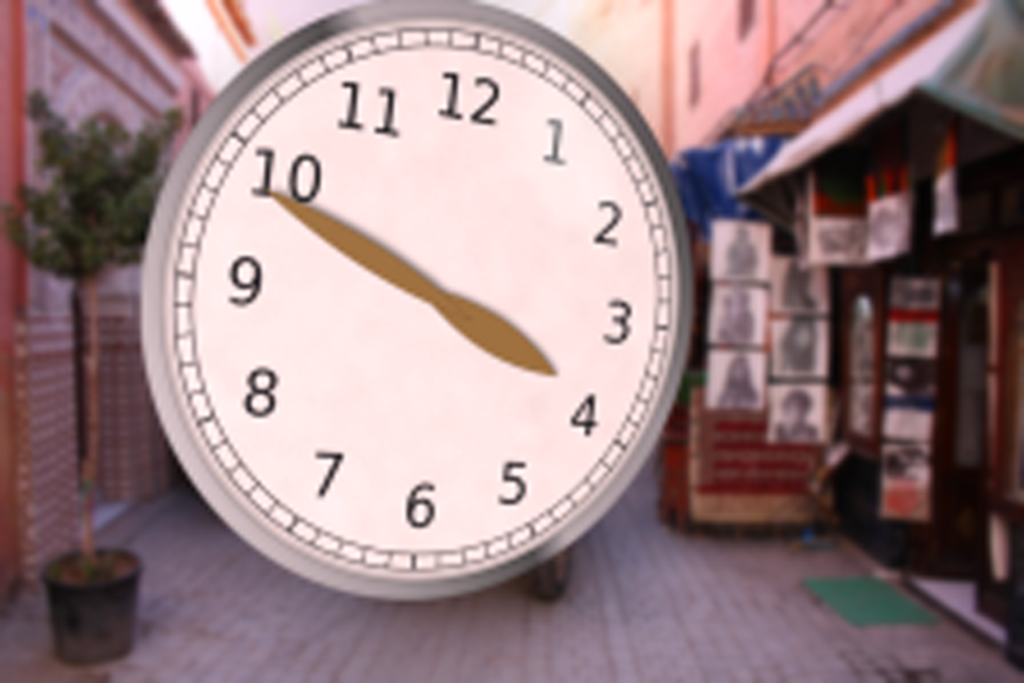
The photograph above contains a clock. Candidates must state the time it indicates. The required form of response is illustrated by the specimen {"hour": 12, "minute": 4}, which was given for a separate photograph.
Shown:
{"hour": 3, "minute": 49}
